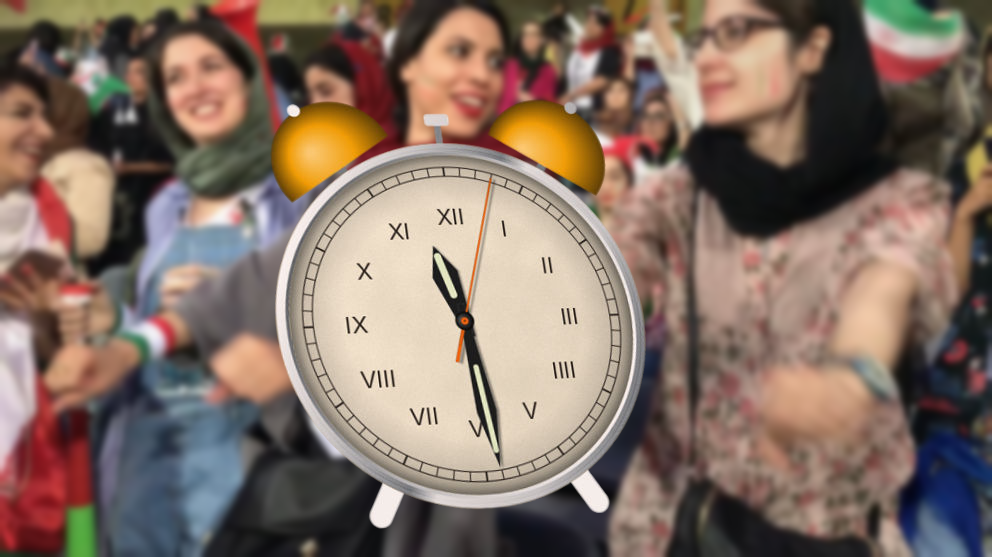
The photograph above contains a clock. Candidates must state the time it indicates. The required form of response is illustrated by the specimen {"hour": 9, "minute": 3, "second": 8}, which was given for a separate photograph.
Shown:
{"hour": 11, "minute": 29, "second": 3}
